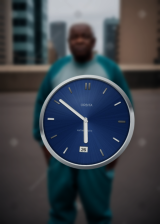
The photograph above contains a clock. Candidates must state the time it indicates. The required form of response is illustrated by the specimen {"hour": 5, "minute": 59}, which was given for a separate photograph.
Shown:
{"hour": 5, "minute": 51}
